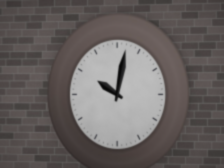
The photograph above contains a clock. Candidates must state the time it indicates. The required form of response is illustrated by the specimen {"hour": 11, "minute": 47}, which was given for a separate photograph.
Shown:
{"hour": 10, "minute": 2}
